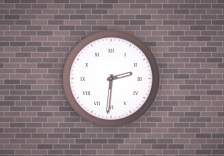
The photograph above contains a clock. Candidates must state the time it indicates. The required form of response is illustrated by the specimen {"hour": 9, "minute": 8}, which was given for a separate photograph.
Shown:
{"hour": 2, "minute": 31}
